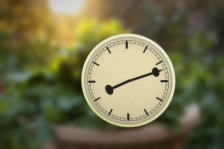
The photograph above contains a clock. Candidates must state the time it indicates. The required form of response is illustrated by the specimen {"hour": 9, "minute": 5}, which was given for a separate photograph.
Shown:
{"hour": 8, "minute": 12}
